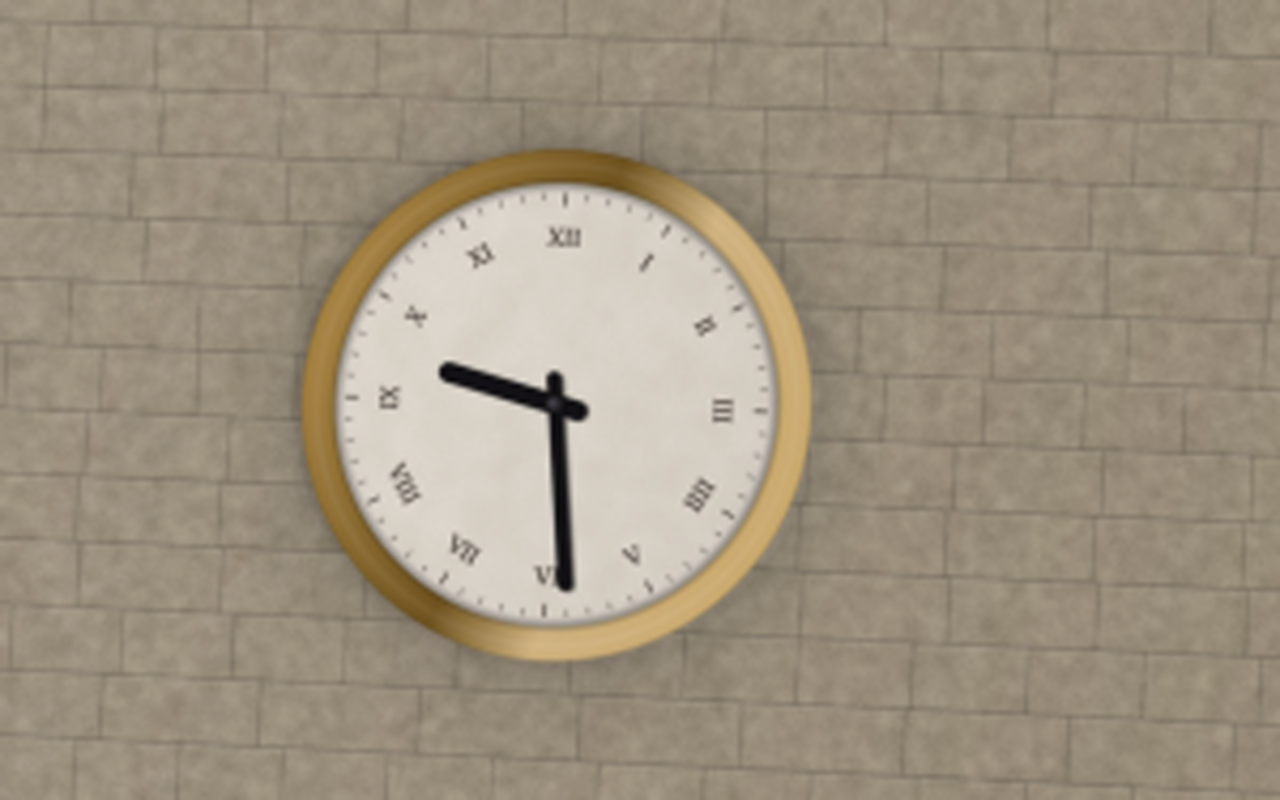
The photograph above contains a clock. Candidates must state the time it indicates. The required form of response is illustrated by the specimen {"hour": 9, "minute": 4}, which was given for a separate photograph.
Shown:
{"hour": 9, "minute": 29}
